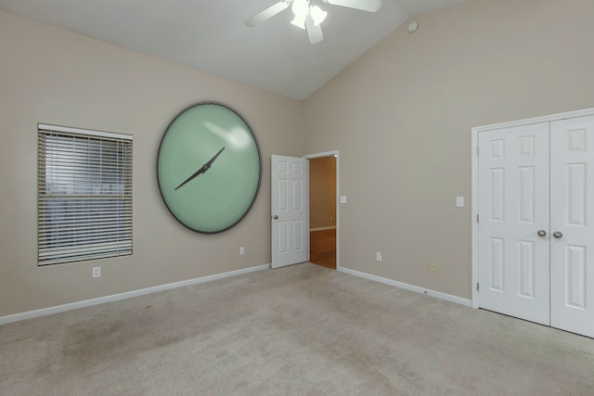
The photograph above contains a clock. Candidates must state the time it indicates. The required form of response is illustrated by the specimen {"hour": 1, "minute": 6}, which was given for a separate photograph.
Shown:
{"hour": 1, "minute": 40}
